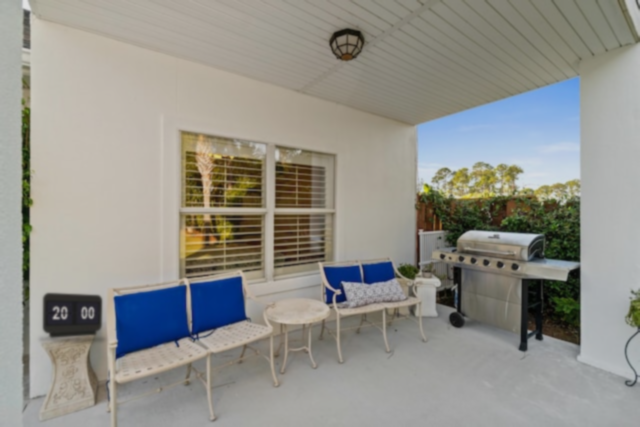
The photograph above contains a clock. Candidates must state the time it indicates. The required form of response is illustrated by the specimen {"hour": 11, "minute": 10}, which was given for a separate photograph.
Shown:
{"hour": 20, "minute": 0}
